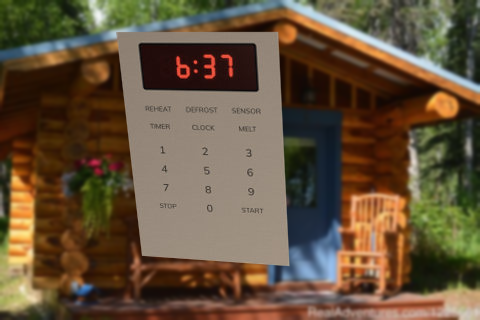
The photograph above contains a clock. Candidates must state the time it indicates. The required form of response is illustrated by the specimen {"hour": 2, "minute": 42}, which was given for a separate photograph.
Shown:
{"hour": 6, "minute": 37}
